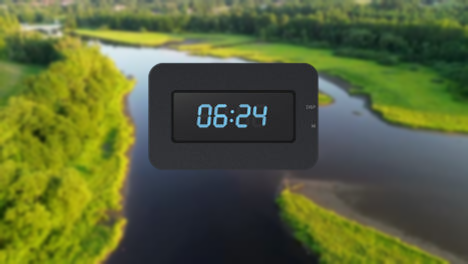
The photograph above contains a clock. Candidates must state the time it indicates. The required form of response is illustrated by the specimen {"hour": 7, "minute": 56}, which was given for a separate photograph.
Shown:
{"hour": 6, "minute": 24}
